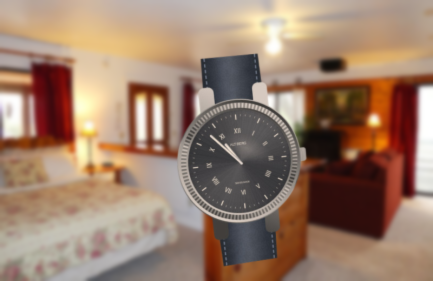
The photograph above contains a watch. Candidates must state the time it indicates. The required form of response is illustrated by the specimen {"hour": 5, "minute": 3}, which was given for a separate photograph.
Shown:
{"hour": 10, "minute": 53}
